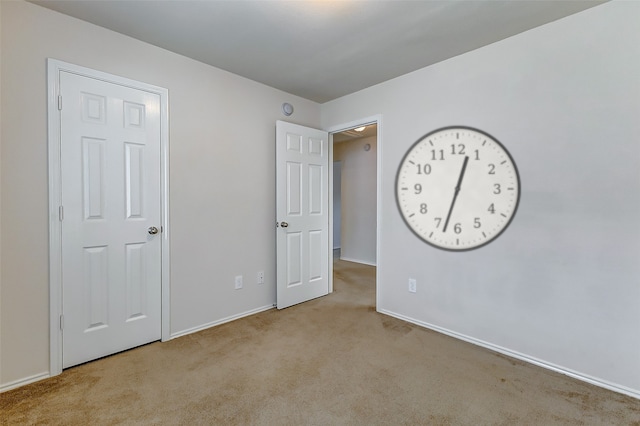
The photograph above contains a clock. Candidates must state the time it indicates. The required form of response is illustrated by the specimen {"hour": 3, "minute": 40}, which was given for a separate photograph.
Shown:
{"hour": 12, "minute": 33}
